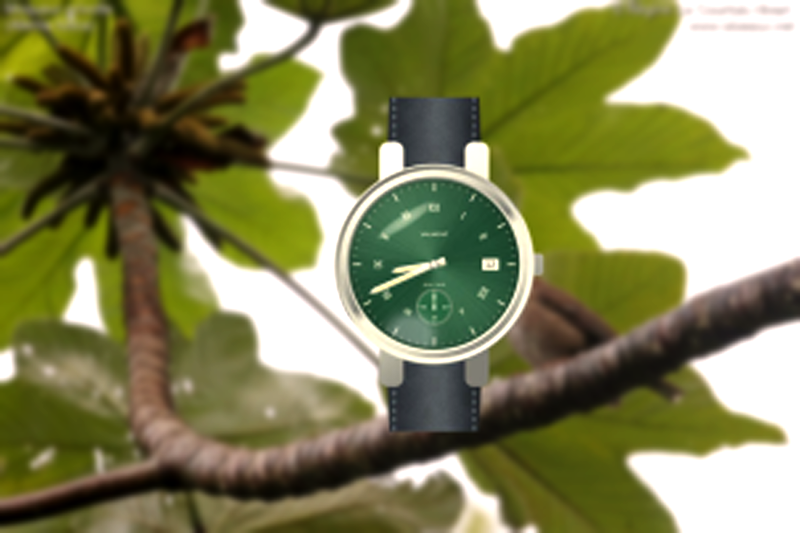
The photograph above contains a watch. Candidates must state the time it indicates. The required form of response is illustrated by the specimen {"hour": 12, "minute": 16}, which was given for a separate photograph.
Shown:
{"hour": 8, "minute": 41}
